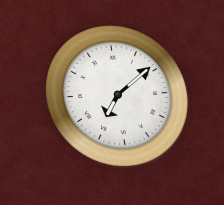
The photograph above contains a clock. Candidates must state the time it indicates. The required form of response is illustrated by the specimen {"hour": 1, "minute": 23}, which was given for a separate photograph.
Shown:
{"hour": 7, "minute": 9}
